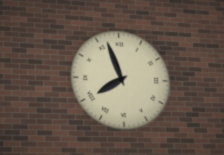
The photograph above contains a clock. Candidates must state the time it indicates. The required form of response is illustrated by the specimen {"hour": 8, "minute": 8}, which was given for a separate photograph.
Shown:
{"hour": 7, "minute": 57}
